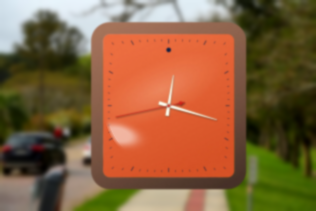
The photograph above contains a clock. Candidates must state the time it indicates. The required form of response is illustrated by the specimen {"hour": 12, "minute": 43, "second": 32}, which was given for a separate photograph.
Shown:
{"hour": 12, "minute": 17, "second": 43}
